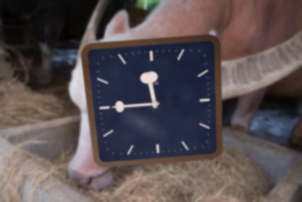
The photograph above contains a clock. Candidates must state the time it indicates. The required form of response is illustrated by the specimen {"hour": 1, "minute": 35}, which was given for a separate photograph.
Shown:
{"hour": 11, "minute": 45}
